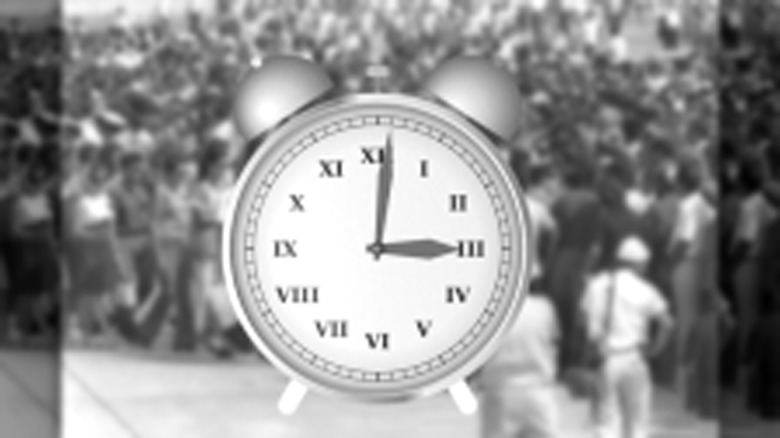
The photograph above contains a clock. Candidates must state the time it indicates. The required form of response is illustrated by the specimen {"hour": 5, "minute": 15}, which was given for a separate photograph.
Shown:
{"hour": 3, "minute": 1}
